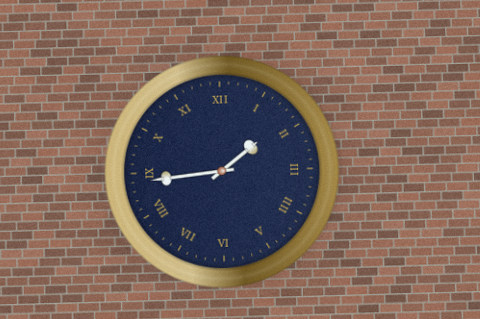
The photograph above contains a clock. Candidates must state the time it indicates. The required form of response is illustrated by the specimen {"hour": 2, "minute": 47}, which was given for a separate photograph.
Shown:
{"hour": 1, "minute": 44}
